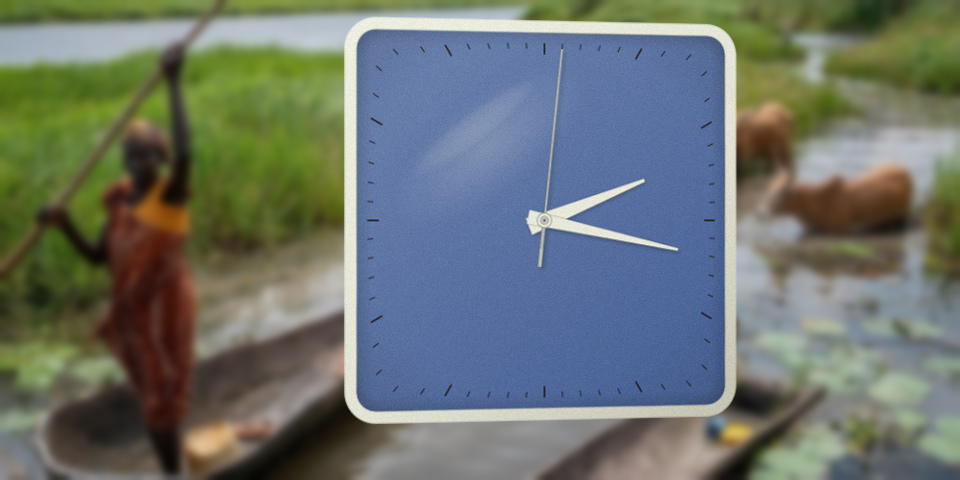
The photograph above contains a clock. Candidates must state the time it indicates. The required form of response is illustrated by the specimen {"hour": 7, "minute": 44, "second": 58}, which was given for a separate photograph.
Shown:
{"hour": 2, "minute": 17, "second": 1}
